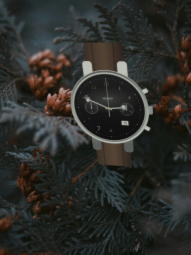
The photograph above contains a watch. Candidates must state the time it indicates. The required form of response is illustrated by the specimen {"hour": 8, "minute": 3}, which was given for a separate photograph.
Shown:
{"hour": 2, "minute": 49}
